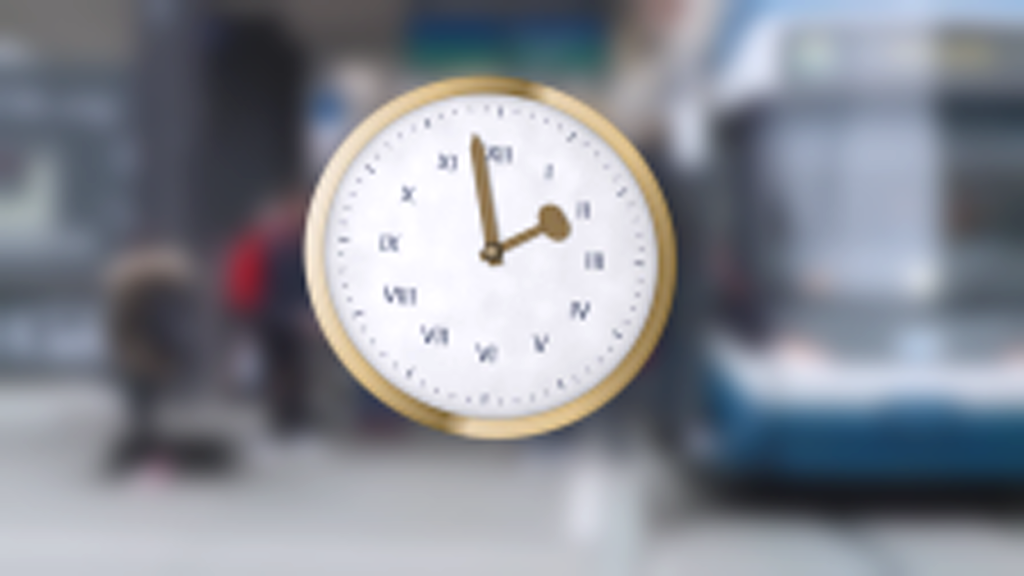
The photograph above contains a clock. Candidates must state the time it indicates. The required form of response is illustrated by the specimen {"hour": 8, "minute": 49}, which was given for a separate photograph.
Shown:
{"hour": 1, "minute": 58}
